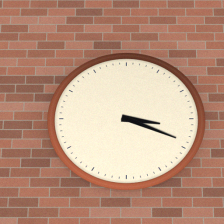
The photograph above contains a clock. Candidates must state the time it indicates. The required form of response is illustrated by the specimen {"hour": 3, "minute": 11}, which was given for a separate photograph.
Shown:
{"hour": 3, "minute": 19}
